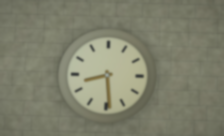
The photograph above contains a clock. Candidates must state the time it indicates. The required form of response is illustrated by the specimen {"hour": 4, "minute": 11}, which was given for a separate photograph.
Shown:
{"hour": 8, "minute": 29}
